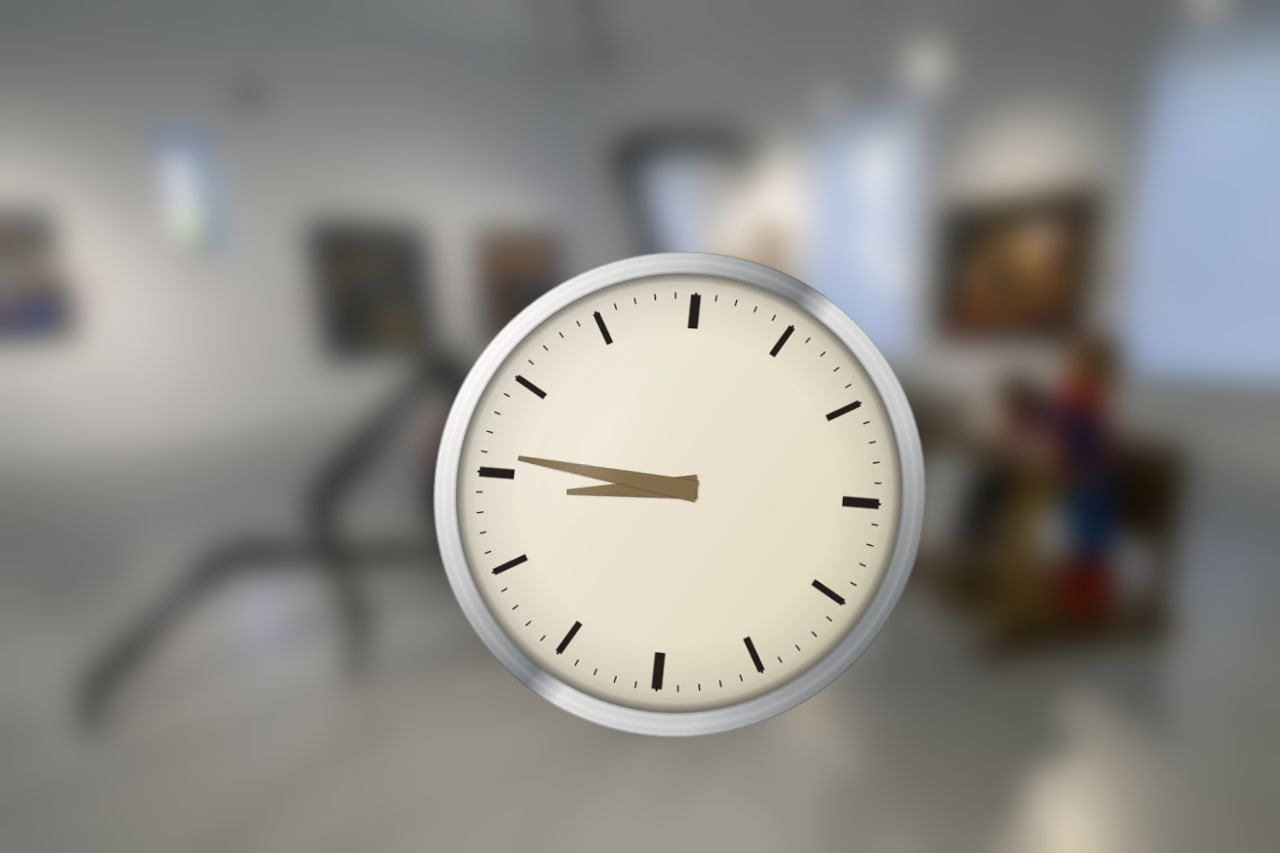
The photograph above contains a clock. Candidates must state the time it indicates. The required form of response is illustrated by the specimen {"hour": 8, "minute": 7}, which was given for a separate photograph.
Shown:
{"hour": 8, "minute": 46}
